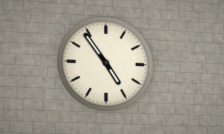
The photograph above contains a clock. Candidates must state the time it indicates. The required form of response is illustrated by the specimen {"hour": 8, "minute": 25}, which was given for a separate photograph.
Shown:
{"hour": 4, "minute": 54}
